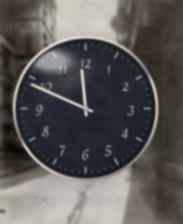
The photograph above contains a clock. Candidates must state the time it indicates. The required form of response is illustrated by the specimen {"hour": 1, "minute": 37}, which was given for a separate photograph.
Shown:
{"hour": 11, "minute": 49}
